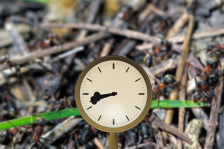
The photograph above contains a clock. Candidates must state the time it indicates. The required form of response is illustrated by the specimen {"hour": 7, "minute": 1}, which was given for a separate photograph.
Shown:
{"hour": 8, "minute": 42}
